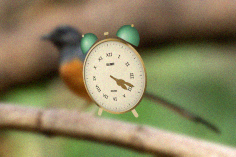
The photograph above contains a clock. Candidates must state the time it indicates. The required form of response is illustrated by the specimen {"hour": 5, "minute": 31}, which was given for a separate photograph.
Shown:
{"hour": 4, "minute": 19}
